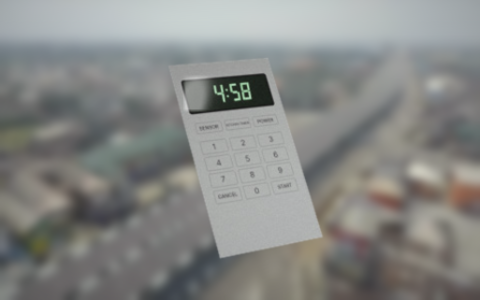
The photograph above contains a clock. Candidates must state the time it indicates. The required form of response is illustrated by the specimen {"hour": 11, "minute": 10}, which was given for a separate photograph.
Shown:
{"hour": 4, "minute": 58}
